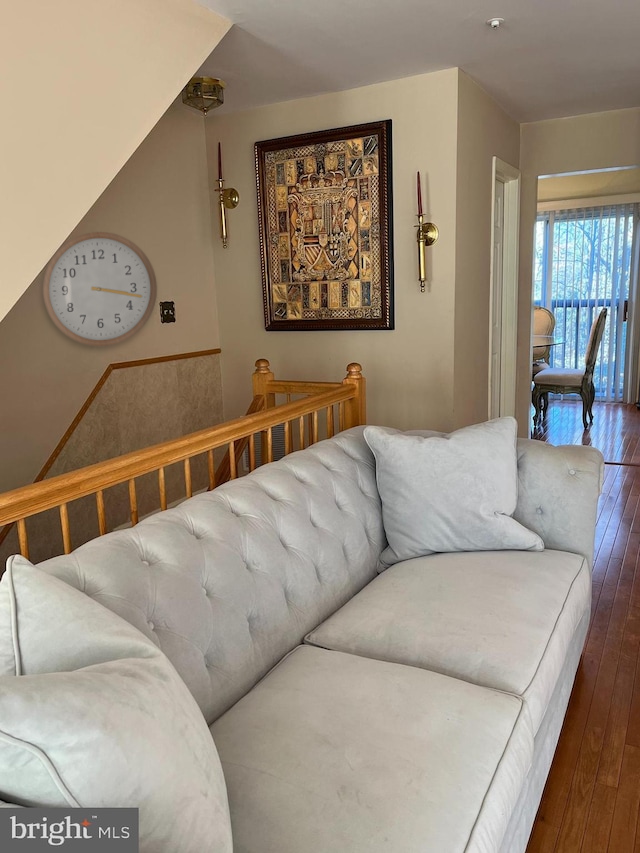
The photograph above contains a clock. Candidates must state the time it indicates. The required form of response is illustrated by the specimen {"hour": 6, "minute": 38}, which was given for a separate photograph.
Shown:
{"hour": 3, "minute": 17}
